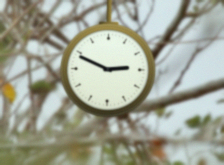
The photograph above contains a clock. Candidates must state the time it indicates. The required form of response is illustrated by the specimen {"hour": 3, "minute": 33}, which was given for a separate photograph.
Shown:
{"hour": 2, "minute": 49}
